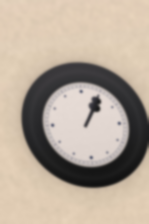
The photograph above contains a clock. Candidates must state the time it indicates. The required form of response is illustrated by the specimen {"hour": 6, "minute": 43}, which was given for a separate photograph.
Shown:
{"hour": 1, "minute": 5}
